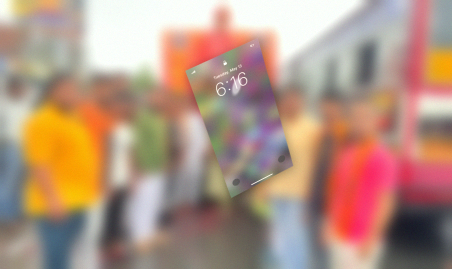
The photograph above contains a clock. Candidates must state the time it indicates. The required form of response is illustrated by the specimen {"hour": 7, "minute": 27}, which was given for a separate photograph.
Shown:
{"hour": 6, "minute": 16}
